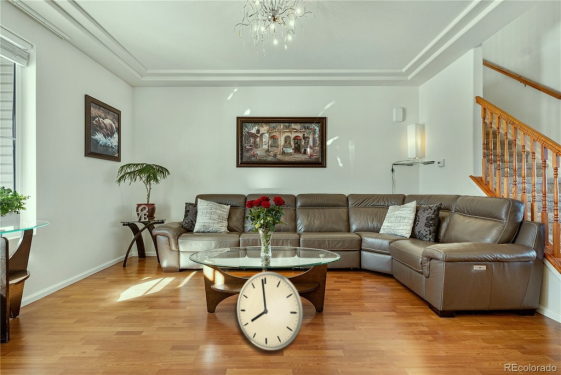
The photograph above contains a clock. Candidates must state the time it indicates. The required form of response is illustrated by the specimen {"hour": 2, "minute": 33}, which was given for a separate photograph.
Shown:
{"hour": 7, "minute": 59}
